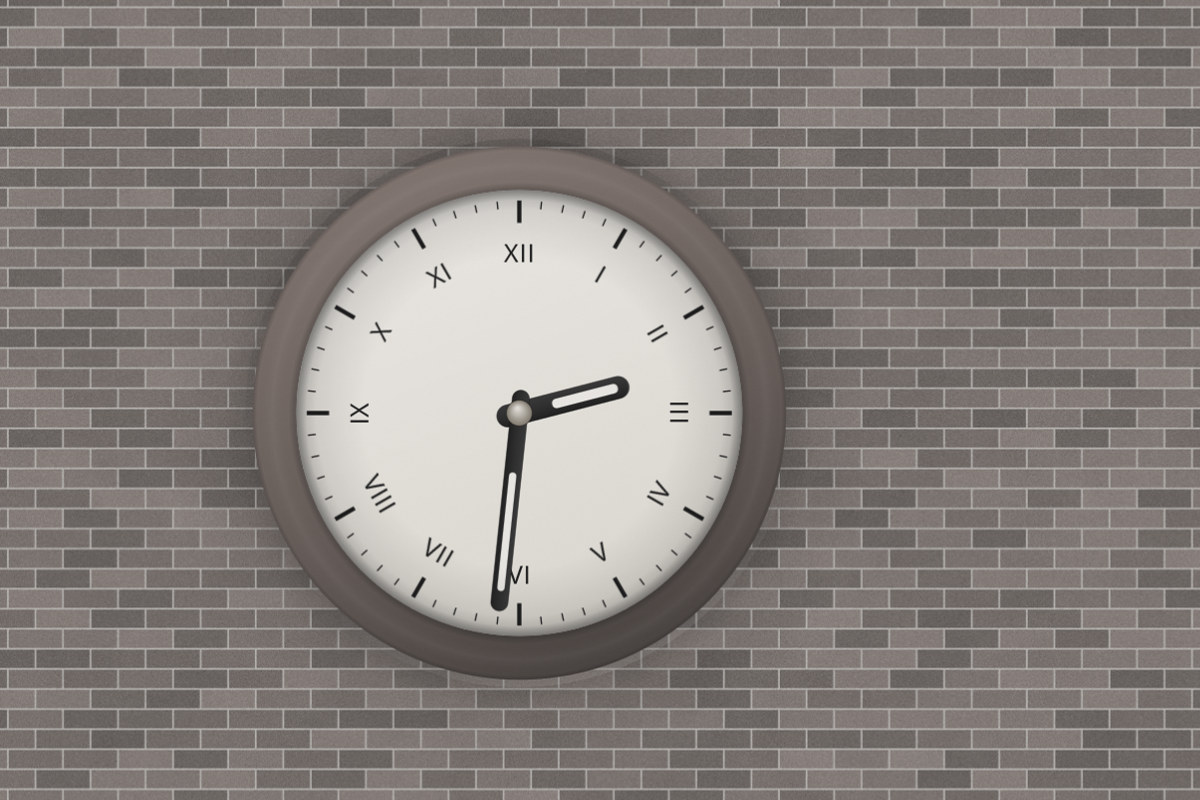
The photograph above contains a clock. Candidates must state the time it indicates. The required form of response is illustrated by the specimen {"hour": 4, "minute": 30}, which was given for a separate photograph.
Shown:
{"hour": 2, "minute": 31}
